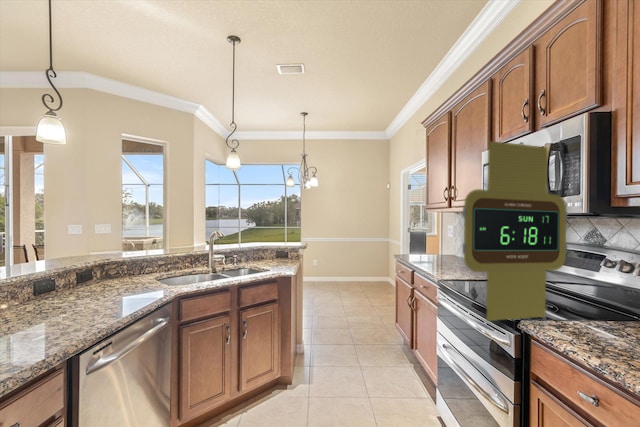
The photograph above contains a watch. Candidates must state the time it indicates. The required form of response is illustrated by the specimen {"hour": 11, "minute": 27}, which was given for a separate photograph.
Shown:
{"hour": 6, "minute": 18}
